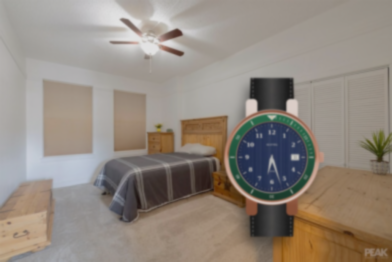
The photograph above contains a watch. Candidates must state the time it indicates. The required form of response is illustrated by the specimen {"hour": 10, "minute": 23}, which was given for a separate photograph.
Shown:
{"hour": 6, "minute": 27}
